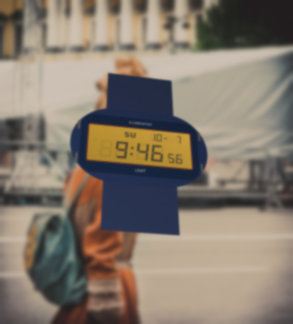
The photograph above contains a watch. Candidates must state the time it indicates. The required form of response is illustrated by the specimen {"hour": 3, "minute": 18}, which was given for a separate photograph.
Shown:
{"hour": 9, "minute": 46}
